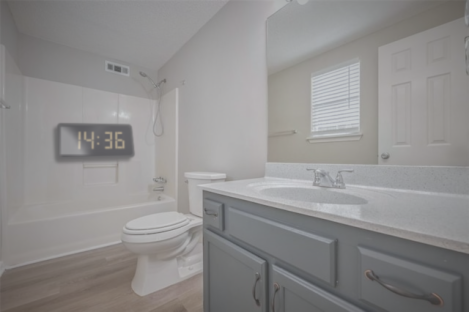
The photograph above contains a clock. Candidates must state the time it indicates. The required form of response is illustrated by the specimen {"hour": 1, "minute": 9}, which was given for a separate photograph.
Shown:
{"hour": 14, "minute": 36}
